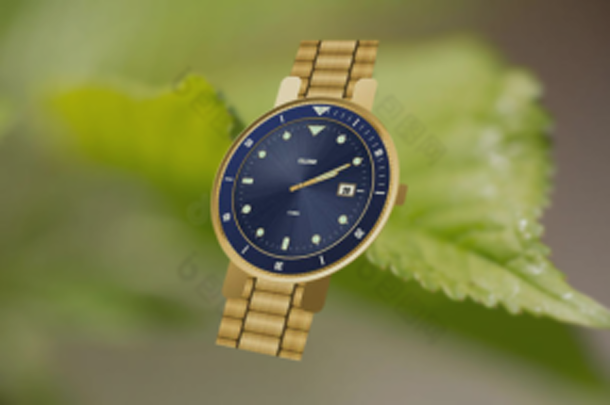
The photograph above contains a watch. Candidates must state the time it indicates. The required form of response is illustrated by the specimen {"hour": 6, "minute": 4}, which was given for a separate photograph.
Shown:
{"hour": 2, "minute": 10}
